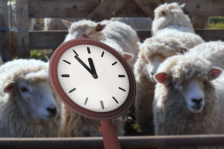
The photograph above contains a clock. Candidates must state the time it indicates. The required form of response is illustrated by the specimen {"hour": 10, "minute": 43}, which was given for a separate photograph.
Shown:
{"hour": 11, "minute": 54}
